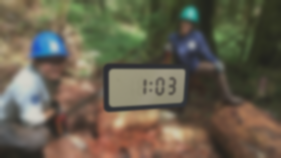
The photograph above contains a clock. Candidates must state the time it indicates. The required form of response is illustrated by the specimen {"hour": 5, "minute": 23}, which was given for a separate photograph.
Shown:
{"hour": 1, "minute": 3}
